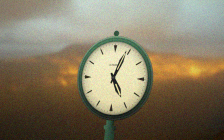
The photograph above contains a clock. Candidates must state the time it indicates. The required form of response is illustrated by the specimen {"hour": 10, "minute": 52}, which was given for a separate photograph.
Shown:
{"hour": 5, "minute": 4}
